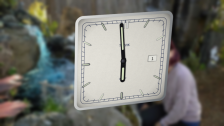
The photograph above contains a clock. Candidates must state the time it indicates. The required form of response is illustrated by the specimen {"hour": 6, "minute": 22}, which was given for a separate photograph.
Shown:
{"hour": 5, "minute": 59}
